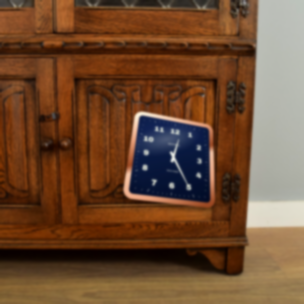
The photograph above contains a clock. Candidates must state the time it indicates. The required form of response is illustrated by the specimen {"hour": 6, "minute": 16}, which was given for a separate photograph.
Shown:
{"hour": 12, "minute": 25}
